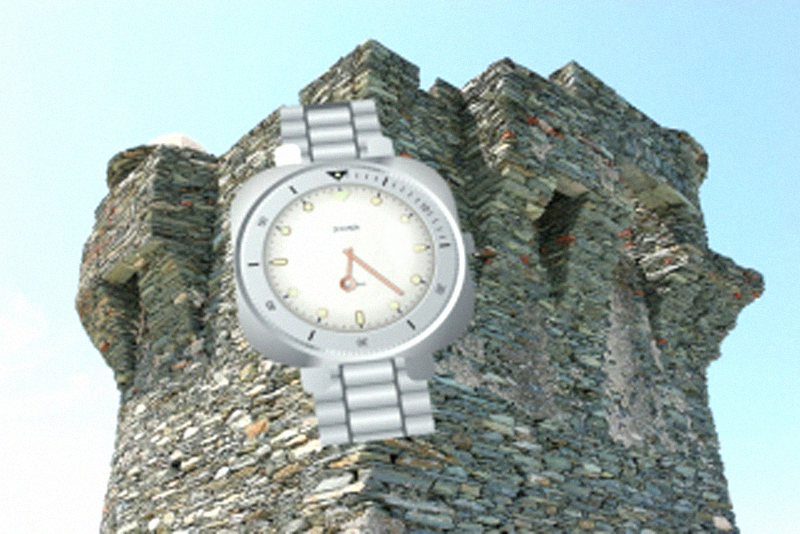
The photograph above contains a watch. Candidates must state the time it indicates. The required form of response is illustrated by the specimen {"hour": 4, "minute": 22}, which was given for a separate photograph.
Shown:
{"hour": 6, "minute": 23}
